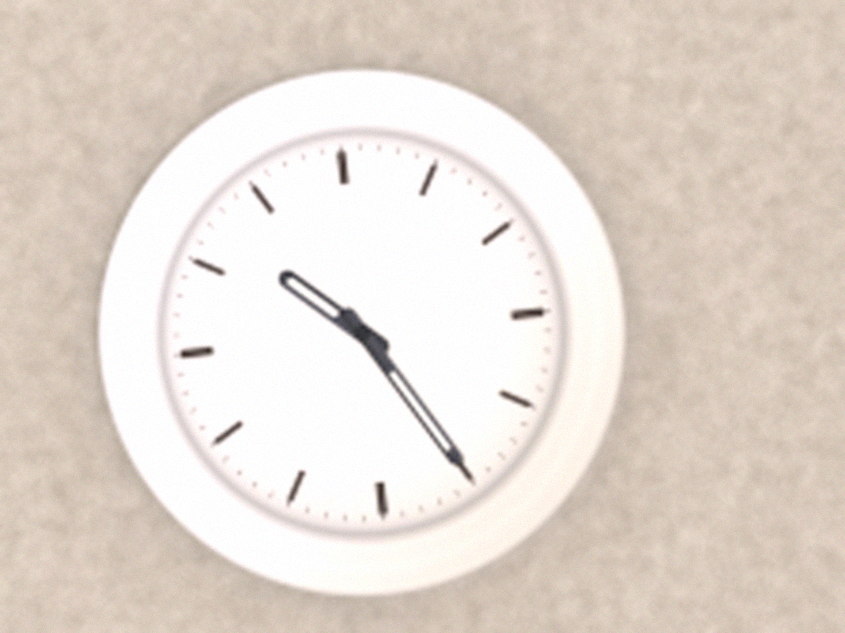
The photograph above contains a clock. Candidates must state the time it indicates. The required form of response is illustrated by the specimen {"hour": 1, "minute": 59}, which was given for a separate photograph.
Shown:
{"hour": 10, "minute": 25}
